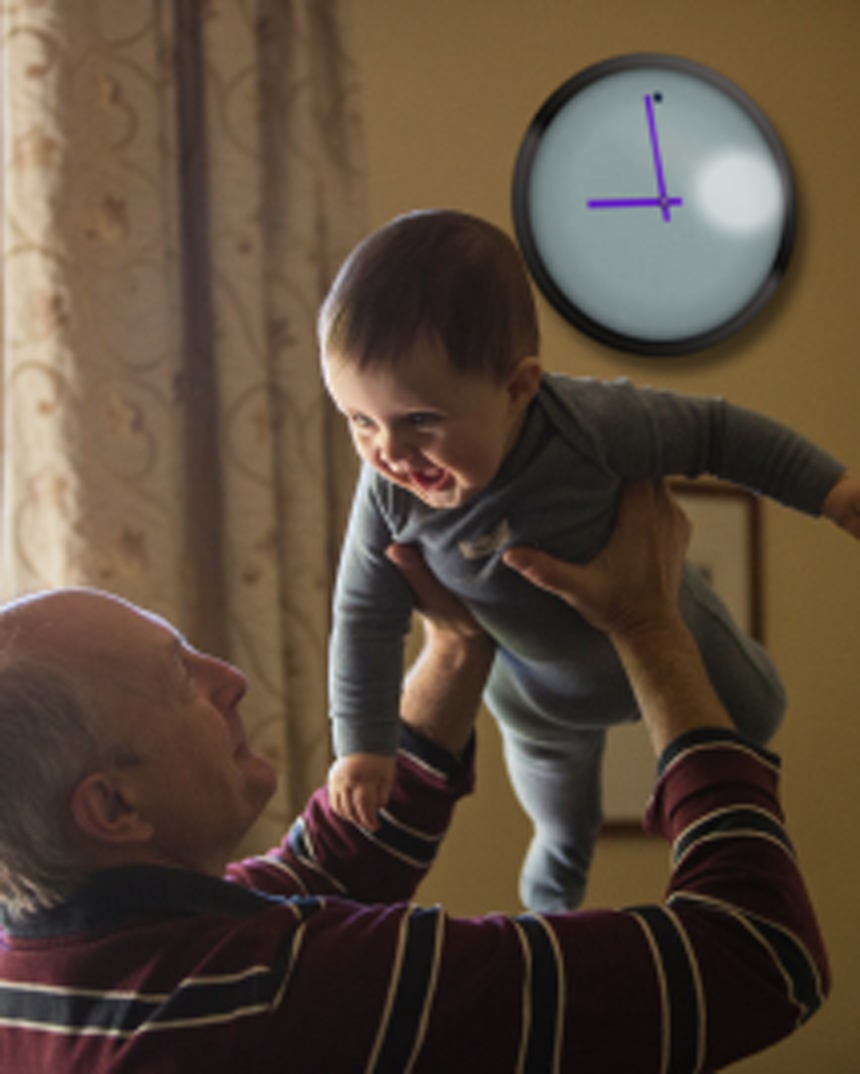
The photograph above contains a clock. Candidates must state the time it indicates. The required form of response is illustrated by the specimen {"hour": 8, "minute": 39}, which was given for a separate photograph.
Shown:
{"hour": 8, "minute": 59}
